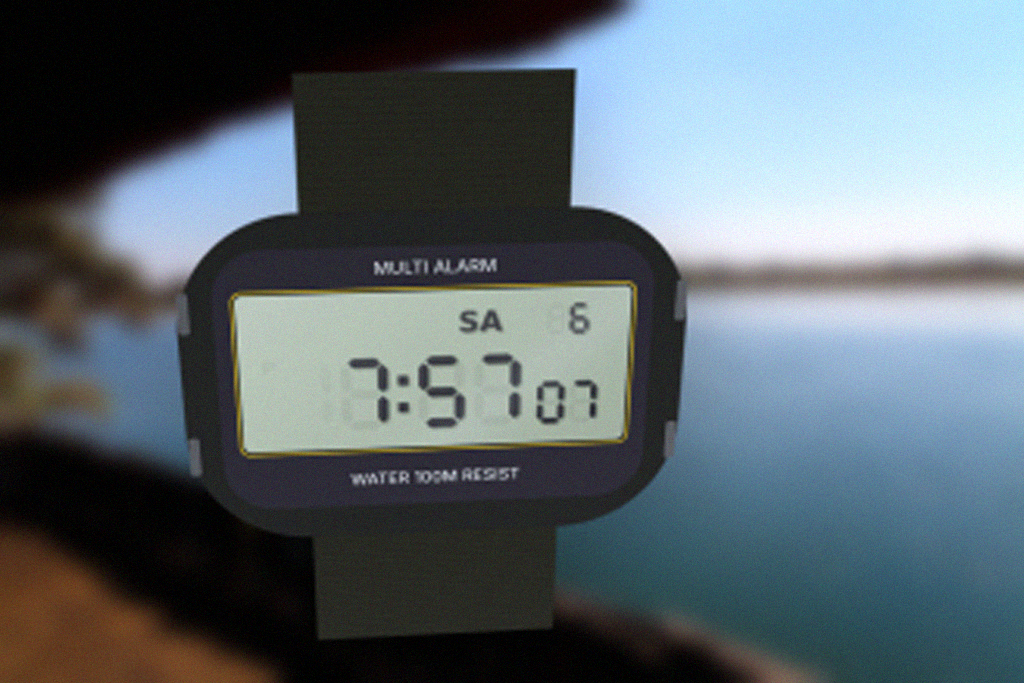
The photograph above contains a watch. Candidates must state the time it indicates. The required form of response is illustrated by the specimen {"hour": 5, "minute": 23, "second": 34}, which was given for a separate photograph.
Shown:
{"hour": 7, "minute": 57, "second": 7}
